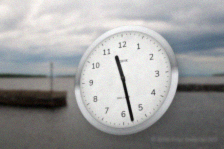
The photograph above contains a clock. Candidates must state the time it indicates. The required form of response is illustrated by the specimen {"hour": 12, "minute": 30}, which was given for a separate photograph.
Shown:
{"hour": 11, "minute": 28}
